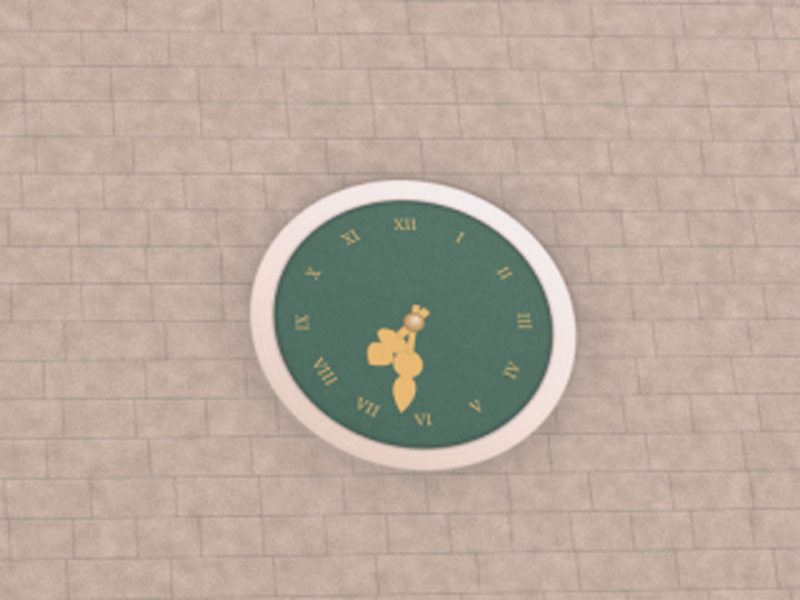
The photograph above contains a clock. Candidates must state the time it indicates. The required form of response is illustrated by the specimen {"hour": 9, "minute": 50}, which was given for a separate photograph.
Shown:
{"hour": 7, "minute": 32}
